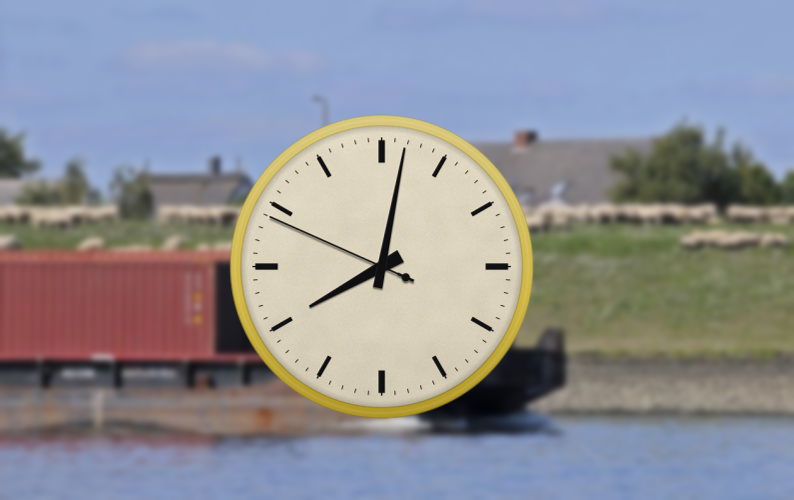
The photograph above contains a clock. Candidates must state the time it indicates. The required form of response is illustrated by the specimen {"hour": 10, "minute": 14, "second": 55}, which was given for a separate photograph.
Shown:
{"hour": 8, "minute": 1, "second": 49}
